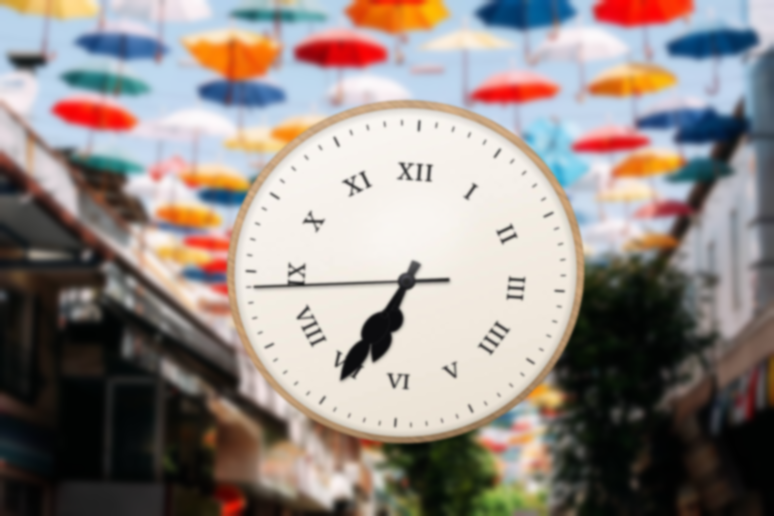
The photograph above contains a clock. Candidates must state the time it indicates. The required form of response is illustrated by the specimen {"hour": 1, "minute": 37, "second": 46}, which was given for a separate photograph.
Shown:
{"hour": 6, "minute": 34, "second": 44}
